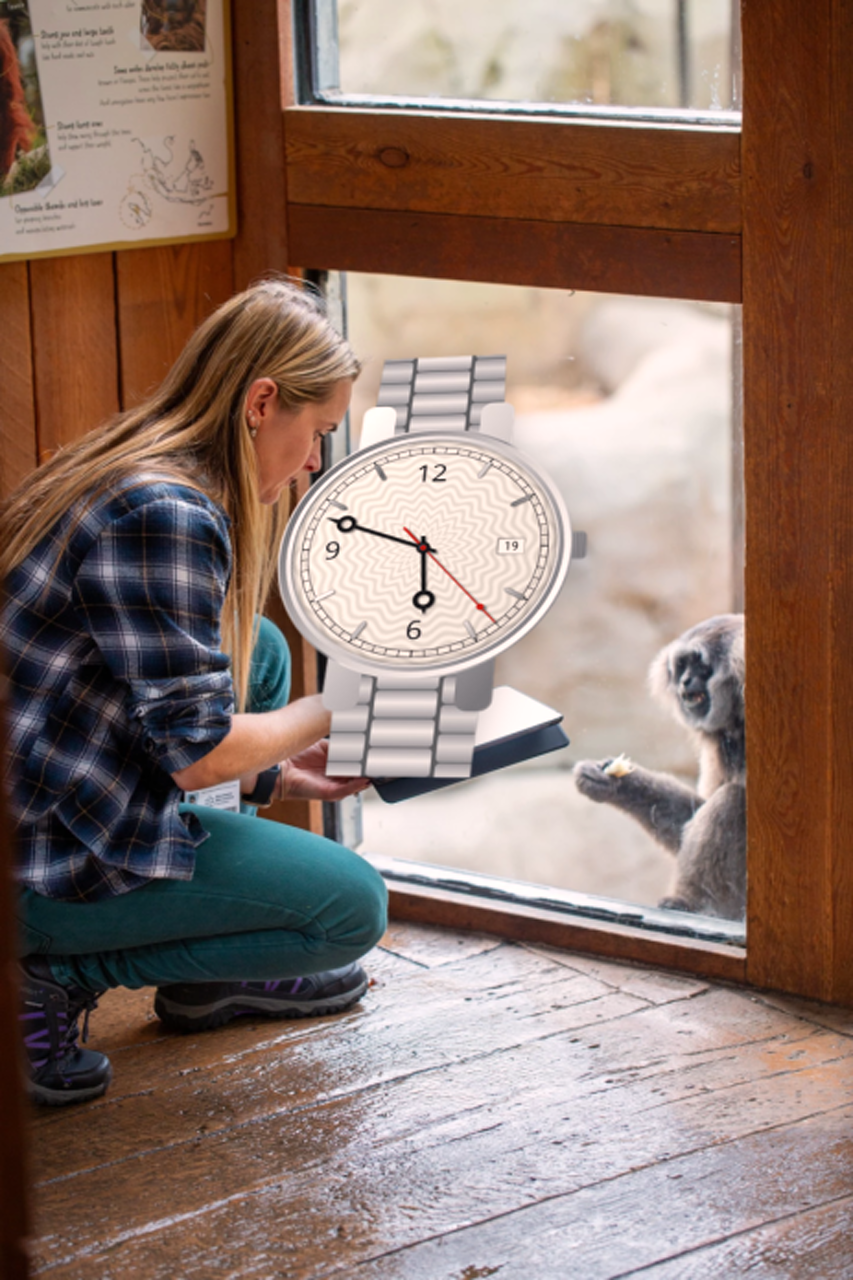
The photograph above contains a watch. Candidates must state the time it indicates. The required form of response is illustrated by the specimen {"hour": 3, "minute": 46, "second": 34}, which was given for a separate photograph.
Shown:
{"hour": 5, "minute": 48, "second": 23}
